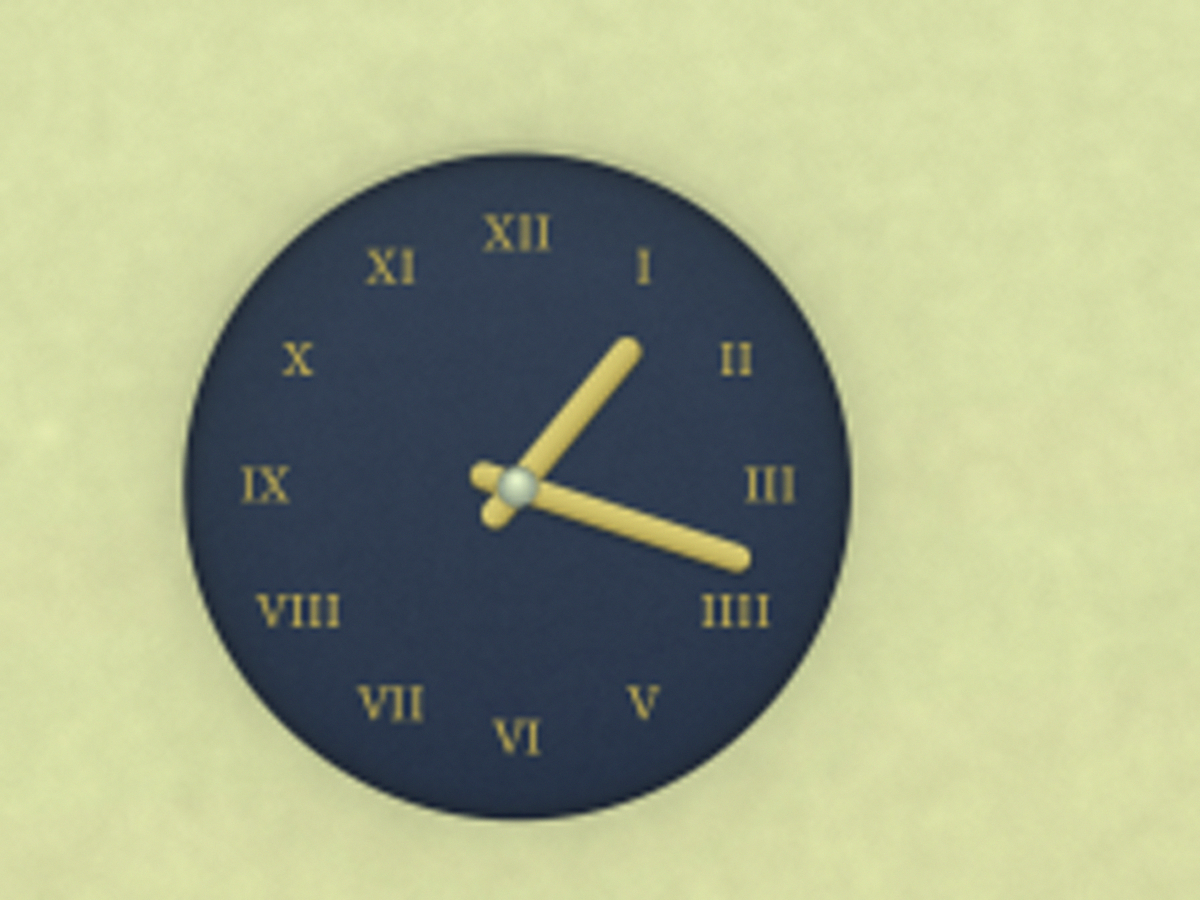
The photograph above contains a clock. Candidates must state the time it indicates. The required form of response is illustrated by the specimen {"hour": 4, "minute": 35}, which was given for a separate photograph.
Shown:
{"hour": 1, "minute": 18}
